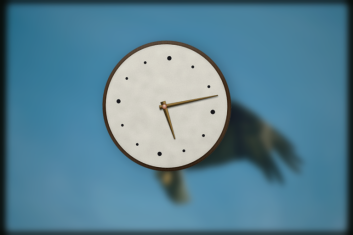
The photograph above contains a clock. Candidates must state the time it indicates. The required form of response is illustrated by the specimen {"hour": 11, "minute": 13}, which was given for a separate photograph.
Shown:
{"hour": 5, "minute": 12}
